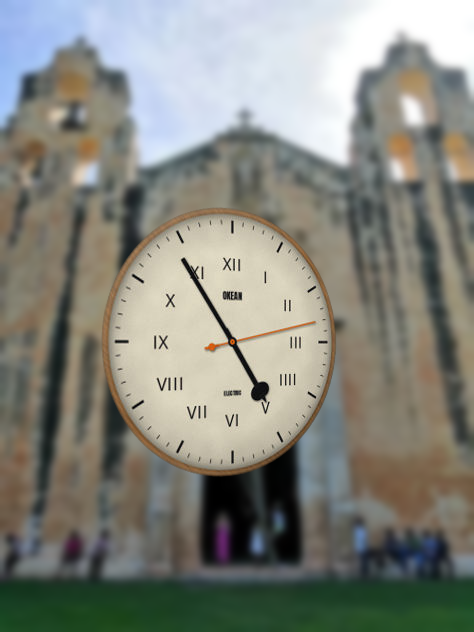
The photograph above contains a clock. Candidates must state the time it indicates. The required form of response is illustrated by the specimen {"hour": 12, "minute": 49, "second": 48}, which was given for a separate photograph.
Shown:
{"hour": 4, "minute": 54, "second": 13}
